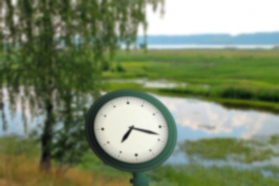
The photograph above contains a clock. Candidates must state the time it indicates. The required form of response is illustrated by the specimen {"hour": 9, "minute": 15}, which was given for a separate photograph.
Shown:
{"hour": 7, "minute": 18}
